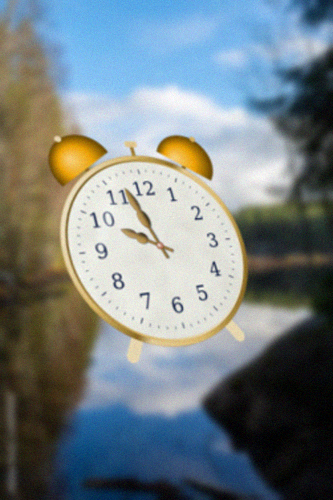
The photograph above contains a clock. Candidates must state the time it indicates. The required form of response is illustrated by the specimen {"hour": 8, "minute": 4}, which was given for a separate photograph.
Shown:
{"hour": 9, "minute": 57}
